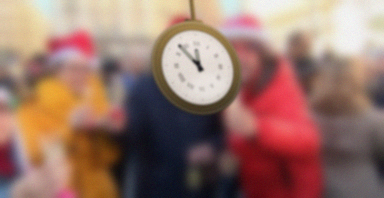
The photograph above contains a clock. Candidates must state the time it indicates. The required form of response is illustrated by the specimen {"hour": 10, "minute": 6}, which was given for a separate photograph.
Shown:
{"hour": 11, "minute": 53}
